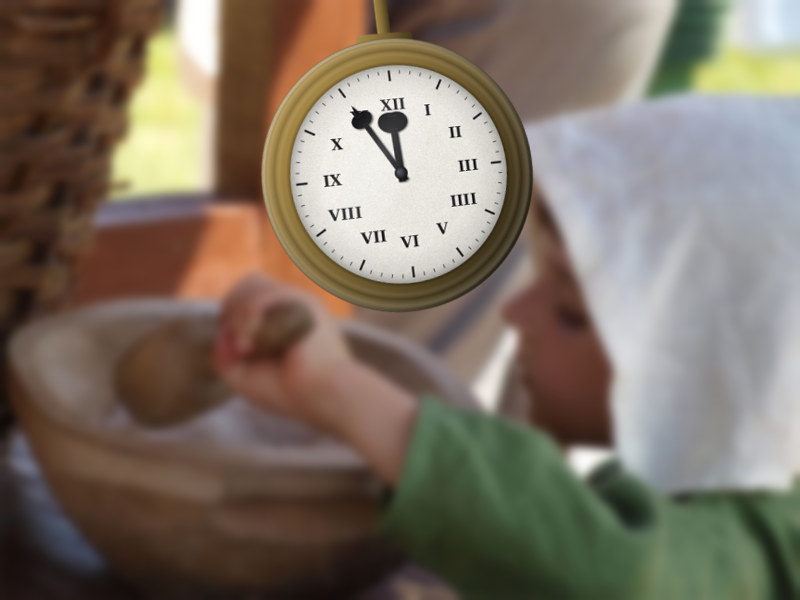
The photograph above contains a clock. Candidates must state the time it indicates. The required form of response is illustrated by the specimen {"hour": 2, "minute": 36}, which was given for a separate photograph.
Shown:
{"hour": 11, "minute": 55}
